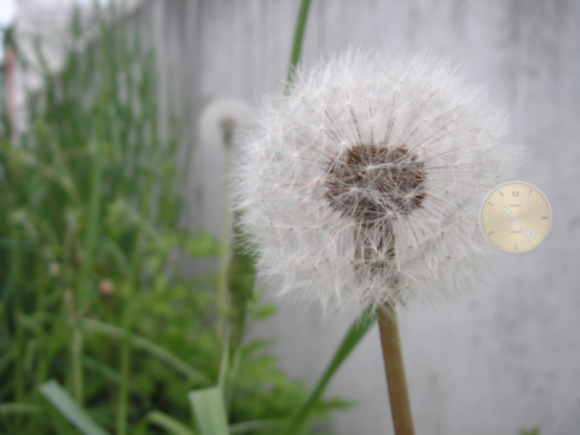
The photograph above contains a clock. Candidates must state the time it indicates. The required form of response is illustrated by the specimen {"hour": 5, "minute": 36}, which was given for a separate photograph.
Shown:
{"hour": 10, "minute": 25}
